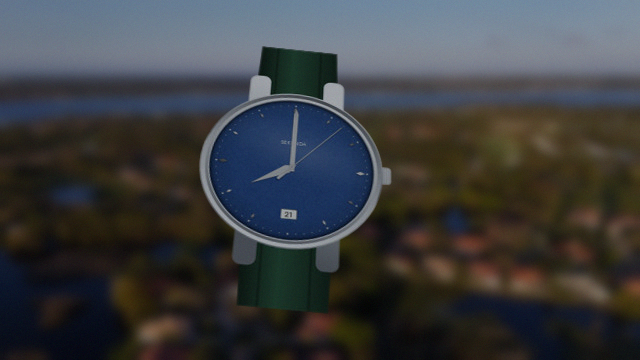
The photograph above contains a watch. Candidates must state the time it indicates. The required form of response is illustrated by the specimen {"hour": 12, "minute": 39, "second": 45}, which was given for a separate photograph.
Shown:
{"hour": 8, "minute": 0, "second": 7}
